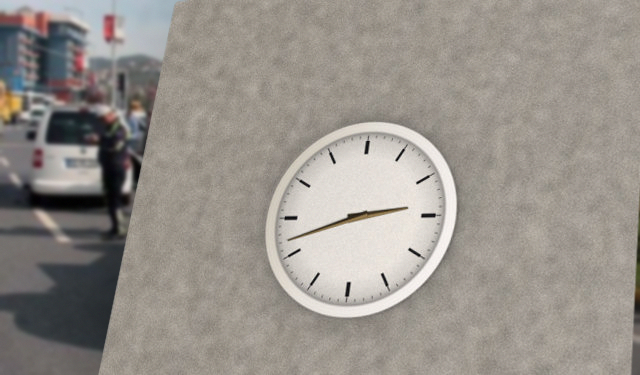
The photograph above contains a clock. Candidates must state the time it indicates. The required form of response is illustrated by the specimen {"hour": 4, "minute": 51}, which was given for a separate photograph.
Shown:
{"hour": 2, "minute": 42}
